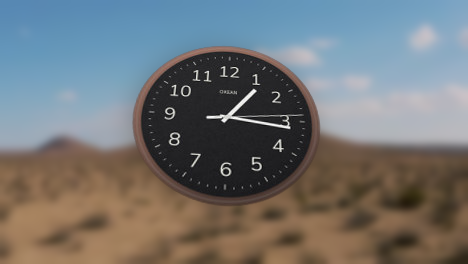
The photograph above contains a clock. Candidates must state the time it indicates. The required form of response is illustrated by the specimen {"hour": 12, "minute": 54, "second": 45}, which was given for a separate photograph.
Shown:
{"hour": 1, "minute": 16, "second": 14}
